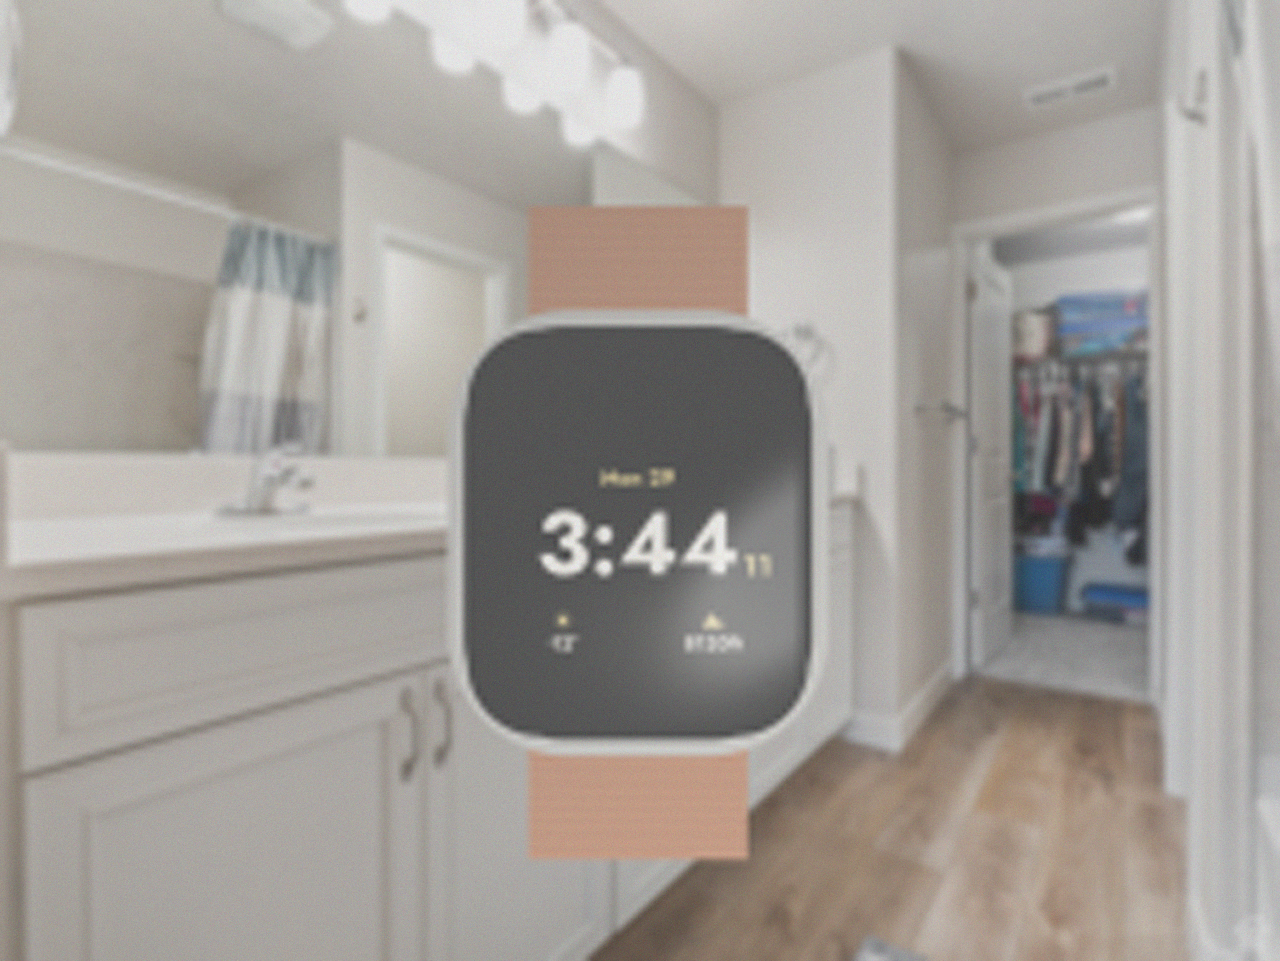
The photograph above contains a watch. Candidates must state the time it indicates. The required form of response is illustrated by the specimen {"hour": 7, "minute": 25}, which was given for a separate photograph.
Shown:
{"hour": 3, "minute": 44}
